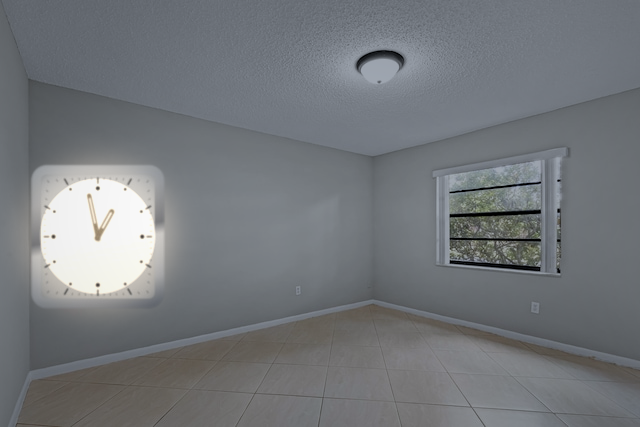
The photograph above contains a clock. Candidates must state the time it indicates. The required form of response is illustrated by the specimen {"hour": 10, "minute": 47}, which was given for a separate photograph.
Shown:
{"hour": 12, "minute": 58}
